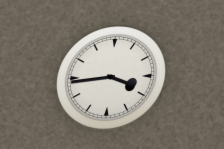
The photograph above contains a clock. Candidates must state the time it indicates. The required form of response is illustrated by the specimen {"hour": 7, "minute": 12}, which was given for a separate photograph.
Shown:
{"hour": 3, "minute": 44}
